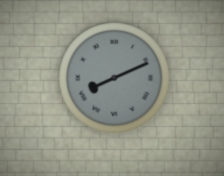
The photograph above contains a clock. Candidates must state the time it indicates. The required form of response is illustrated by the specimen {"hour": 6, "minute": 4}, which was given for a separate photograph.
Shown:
{"hour": 8, "minute": 11}
